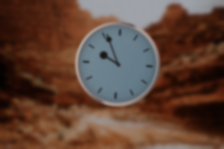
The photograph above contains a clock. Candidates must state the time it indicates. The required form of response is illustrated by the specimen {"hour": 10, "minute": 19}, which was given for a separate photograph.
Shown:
{"hour": 9, "minute": 56}
